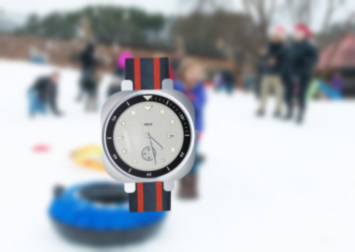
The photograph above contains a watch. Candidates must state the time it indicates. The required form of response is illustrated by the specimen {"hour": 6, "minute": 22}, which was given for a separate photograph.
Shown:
{"hour": 4, "minute": 28}
